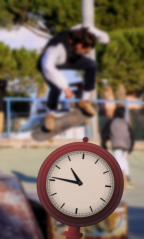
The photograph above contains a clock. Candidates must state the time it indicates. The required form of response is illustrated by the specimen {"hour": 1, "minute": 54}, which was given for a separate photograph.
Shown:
{"hour": 10, "minute": 46}
